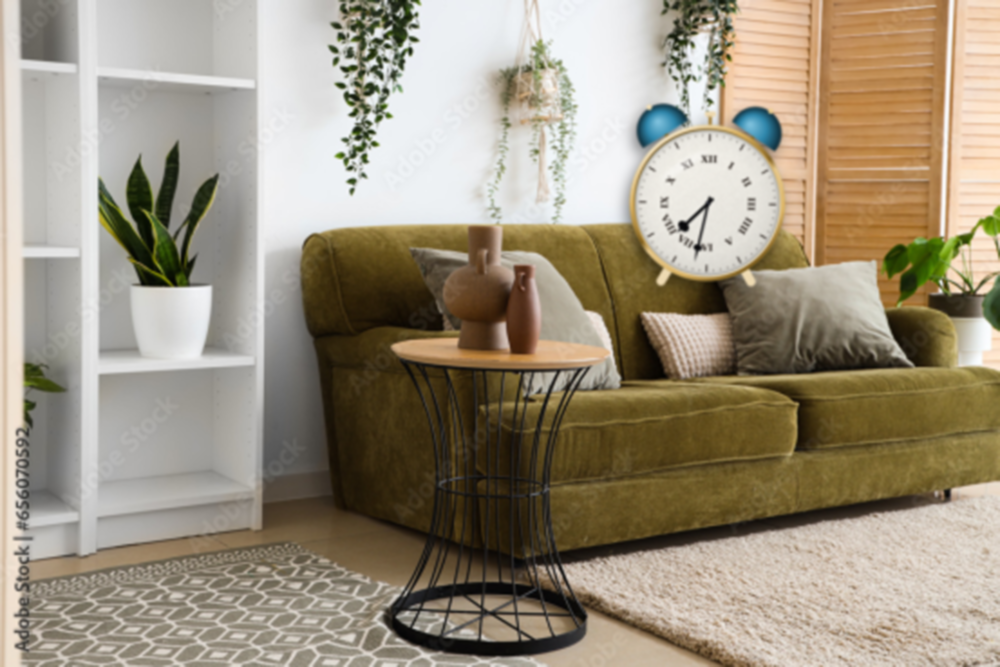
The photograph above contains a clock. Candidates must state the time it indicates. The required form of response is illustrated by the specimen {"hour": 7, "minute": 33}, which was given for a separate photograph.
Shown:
{"hour": 7, "minute": 32}
